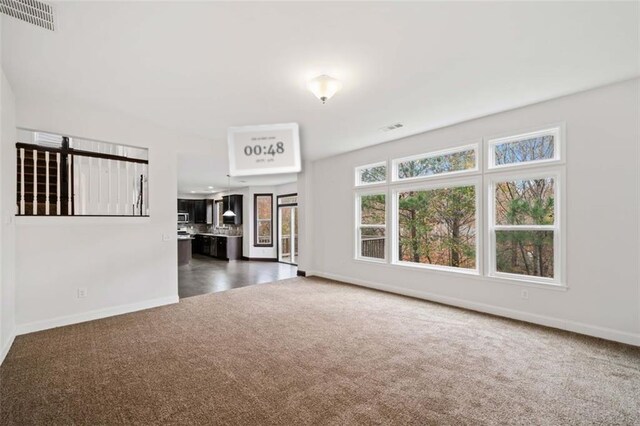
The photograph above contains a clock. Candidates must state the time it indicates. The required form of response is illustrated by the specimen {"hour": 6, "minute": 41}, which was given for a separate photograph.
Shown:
{"hour": 0, "minute": 48}
